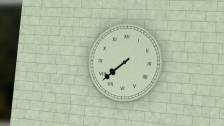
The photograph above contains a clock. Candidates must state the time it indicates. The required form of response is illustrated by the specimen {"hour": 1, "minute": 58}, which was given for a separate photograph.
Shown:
{"hour": 7, "minute": 38}
